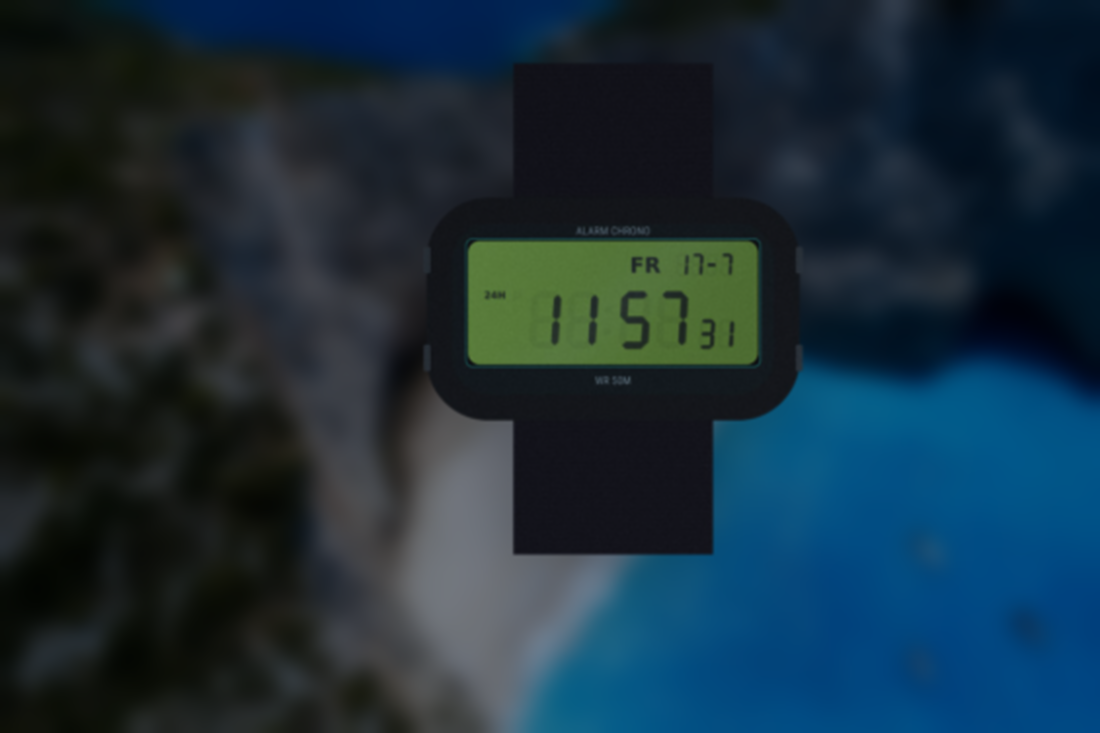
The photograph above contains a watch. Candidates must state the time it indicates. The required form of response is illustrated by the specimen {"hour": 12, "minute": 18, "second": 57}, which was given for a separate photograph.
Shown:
{"hour": 11, "minute": 57, "second": 31}
